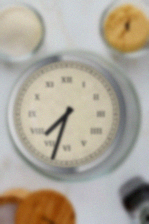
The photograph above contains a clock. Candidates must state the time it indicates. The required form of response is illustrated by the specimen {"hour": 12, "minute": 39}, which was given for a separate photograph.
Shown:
{"hour": 7, "minute": 33}
